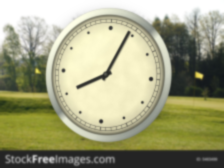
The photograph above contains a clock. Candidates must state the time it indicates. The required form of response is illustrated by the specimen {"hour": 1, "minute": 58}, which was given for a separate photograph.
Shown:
{"hour": 8, "minute": 4}
